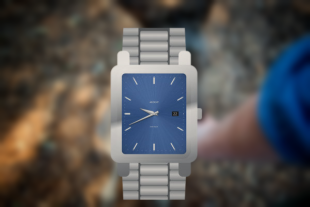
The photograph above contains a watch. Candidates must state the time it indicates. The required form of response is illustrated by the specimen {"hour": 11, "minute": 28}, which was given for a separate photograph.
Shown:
{"hour": 9, "minute": 41}
